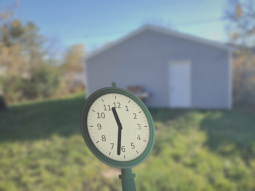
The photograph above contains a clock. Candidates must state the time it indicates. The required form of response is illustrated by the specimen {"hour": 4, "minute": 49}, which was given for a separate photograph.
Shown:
{"hour": 11, "minute": 32}
